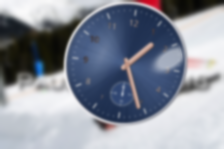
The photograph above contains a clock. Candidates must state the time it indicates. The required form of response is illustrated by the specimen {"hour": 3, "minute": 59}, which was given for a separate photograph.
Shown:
{"hour": 1, "minute": 26}
